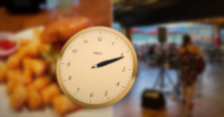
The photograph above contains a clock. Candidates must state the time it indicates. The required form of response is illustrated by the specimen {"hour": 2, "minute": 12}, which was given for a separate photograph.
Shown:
{"hour": 2, "minute": 11}
